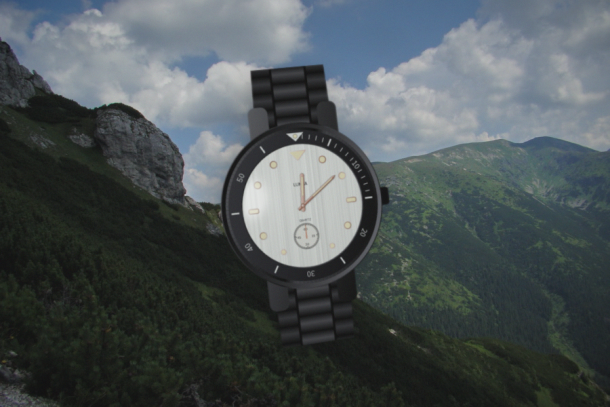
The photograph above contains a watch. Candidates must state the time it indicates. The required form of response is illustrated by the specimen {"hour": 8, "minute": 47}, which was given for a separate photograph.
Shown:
{"hour": 12, "minute": 9}
